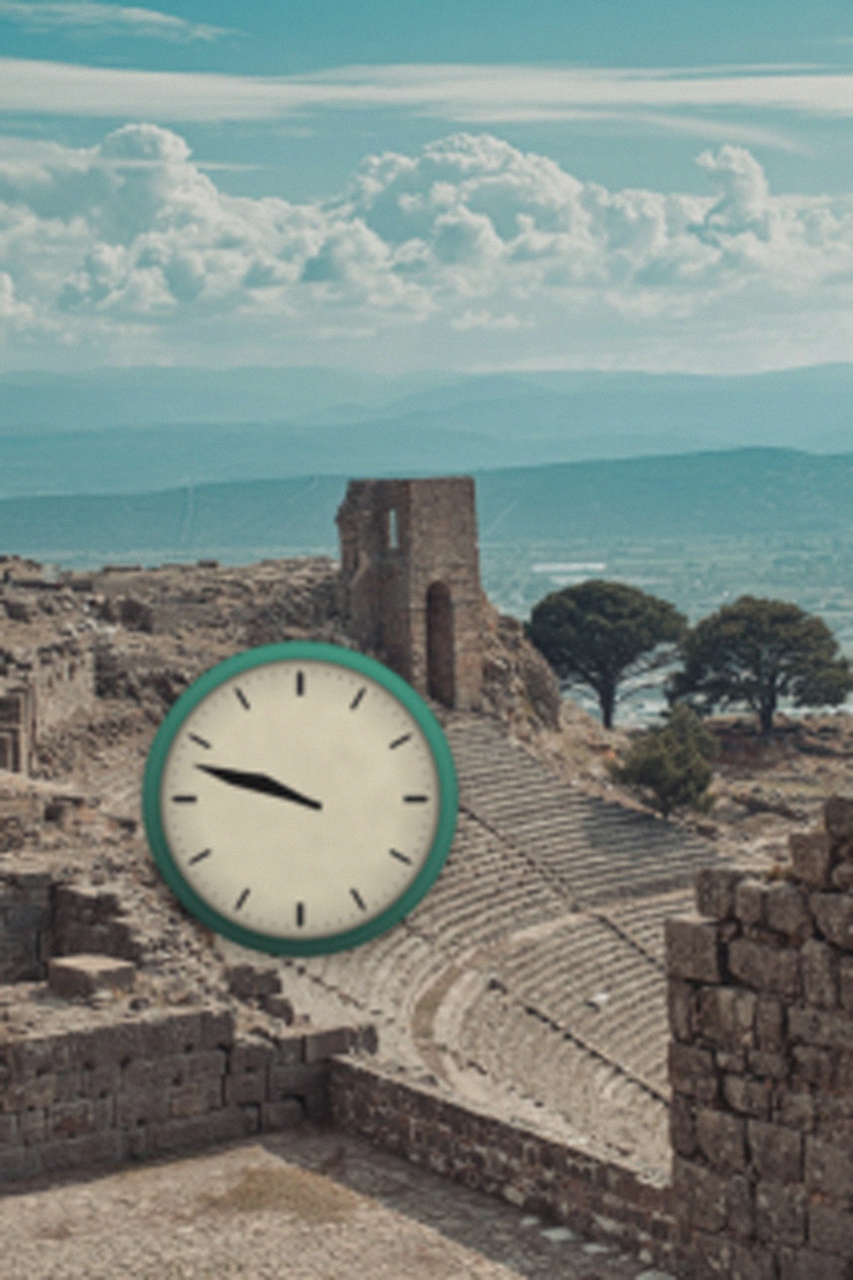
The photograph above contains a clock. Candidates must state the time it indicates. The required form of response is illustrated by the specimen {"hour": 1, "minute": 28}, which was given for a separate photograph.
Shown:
{"hour": 9, "minute": 48}
